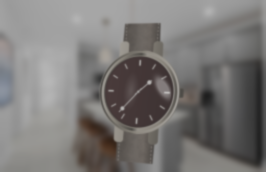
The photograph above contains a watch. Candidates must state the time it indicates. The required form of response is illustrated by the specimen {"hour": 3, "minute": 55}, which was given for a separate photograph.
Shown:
{"hour": 1, "minute": 37}
